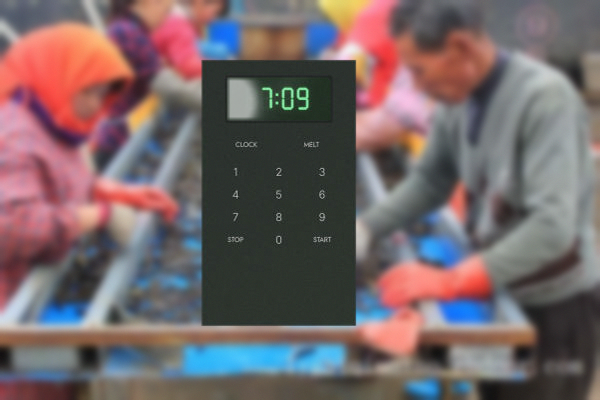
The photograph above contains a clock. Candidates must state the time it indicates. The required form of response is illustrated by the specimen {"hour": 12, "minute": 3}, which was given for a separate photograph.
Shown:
{"hour": 7, "minute": 9}
